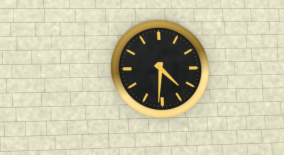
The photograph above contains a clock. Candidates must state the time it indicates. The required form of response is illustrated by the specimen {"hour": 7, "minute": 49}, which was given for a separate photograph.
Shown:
{"hour": 4, "minute": 31}
